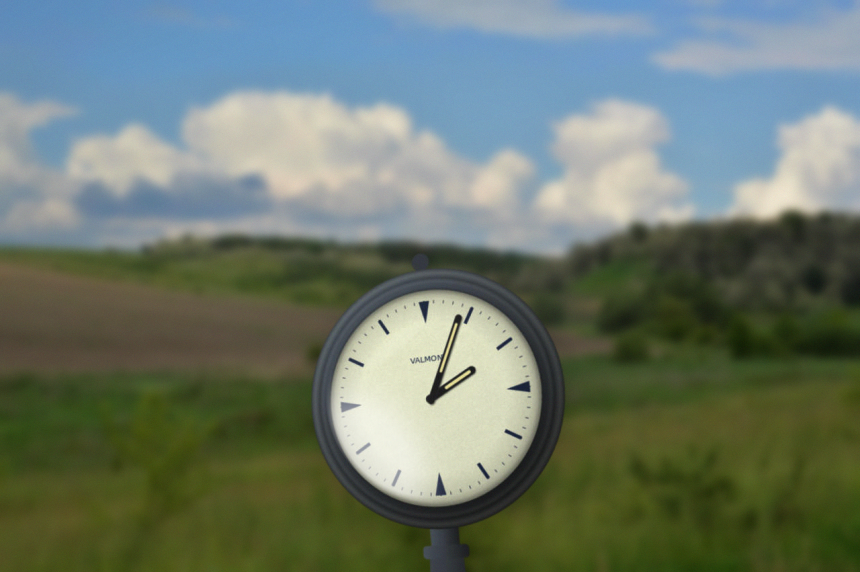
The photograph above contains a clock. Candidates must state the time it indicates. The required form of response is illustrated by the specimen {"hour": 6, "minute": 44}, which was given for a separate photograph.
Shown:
{"hour": 2, "minute": 4}
